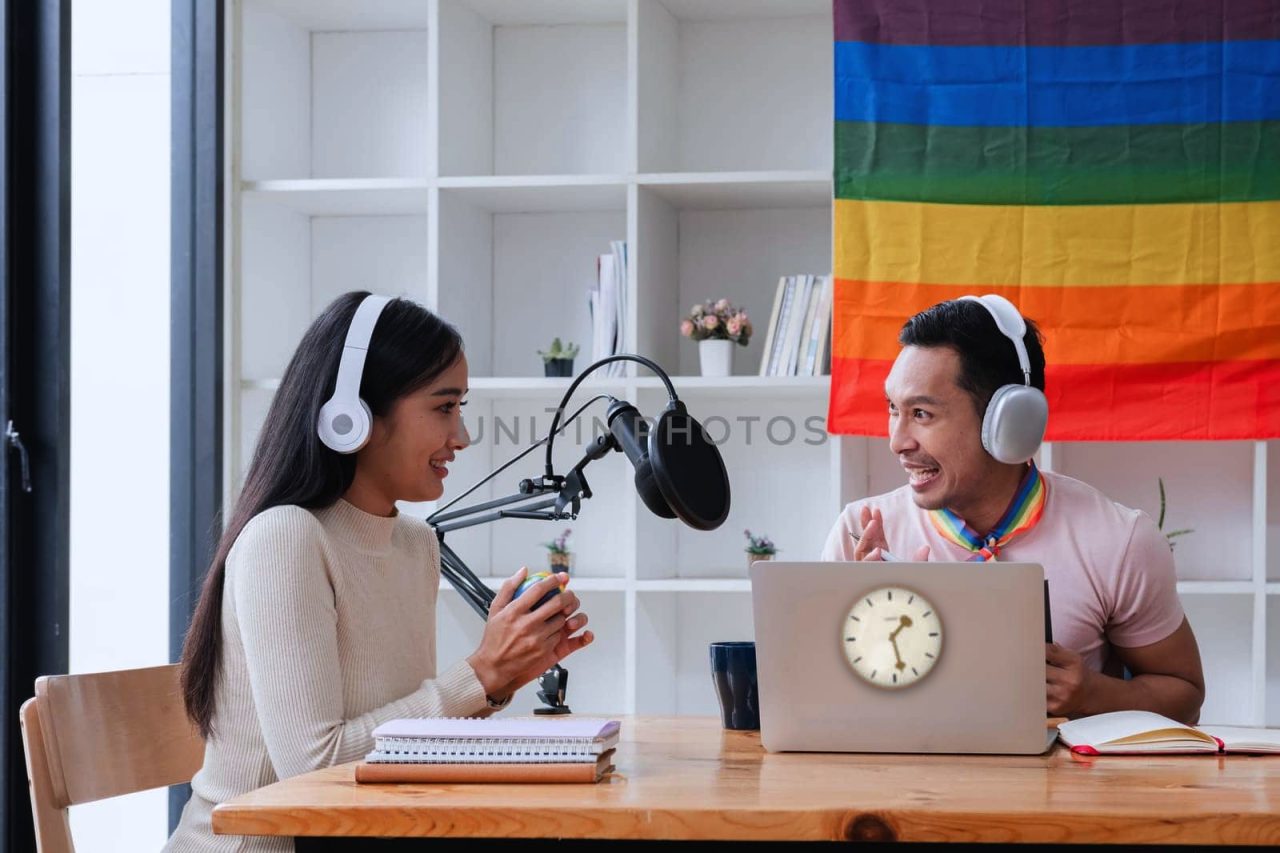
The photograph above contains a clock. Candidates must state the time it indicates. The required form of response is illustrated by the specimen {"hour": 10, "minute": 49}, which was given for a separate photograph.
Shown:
{"hour": 1, "minute": 28}
